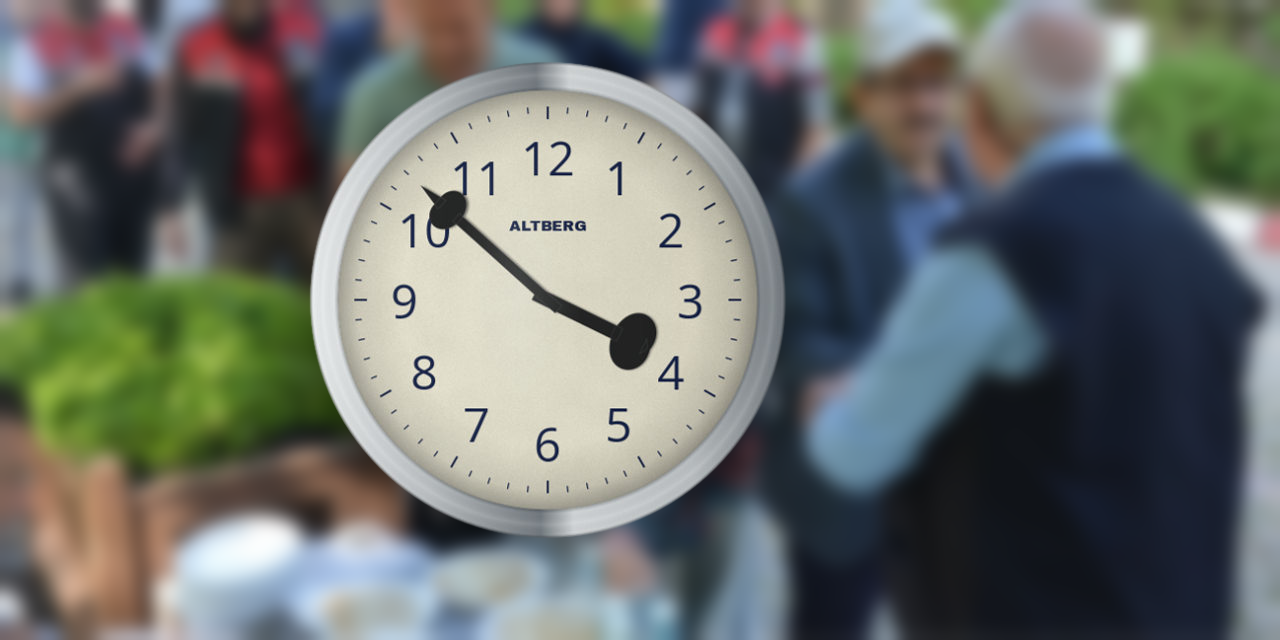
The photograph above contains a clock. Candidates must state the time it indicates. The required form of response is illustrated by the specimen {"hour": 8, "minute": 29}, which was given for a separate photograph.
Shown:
{"hour": 3, "minute": 52}
